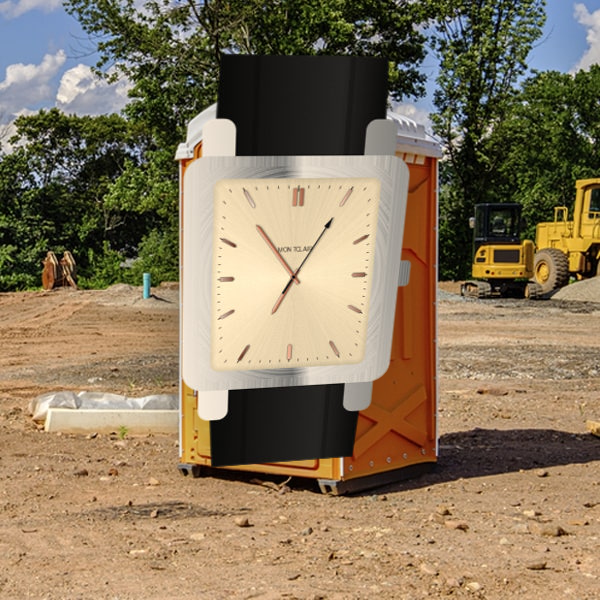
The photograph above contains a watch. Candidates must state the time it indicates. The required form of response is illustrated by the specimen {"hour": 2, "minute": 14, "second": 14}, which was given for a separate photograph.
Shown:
{"hour": 6, "minute": 54, "second": 5}
